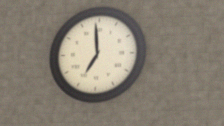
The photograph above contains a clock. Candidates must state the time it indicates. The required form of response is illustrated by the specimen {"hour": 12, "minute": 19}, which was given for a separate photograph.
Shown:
{"hour": 6, "minute": 59}
